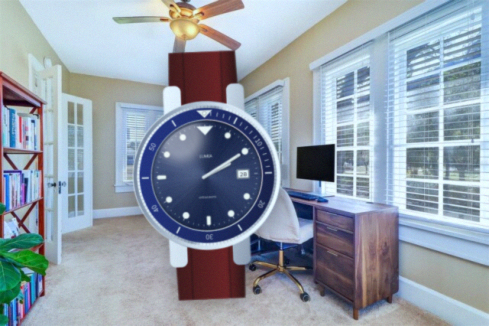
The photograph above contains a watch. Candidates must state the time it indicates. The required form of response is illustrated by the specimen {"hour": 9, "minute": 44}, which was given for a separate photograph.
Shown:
{"hour": 2, "minute": 10}
